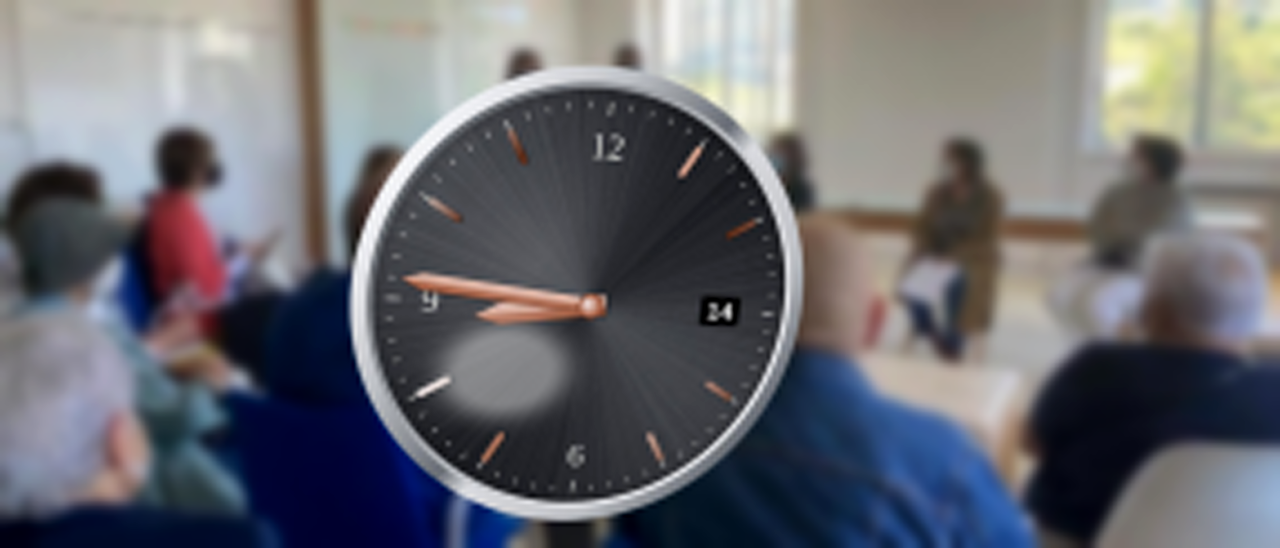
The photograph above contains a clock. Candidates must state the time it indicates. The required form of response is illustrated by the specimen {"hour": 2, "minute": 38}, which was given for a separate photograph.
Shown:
{"hour": 8, "minute": 46}
